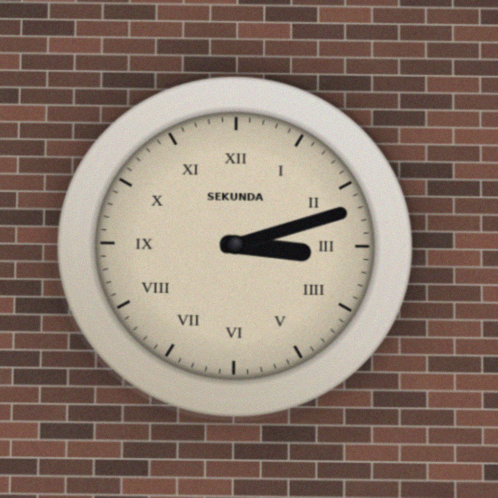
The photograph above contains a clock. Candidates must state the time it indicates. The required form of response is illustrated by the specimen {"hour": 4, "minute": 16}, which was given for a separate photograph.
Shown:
{"hour": 3, "minute": 12}
